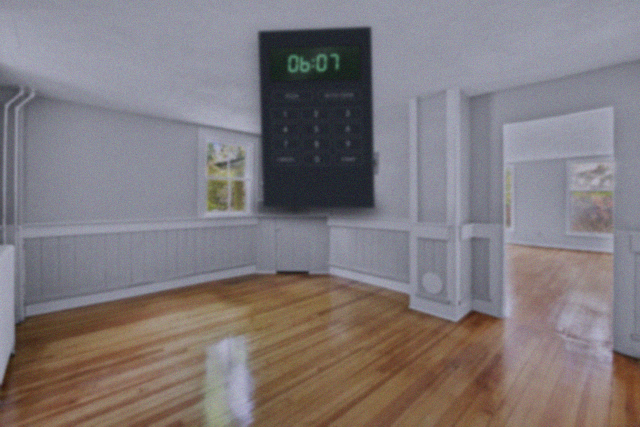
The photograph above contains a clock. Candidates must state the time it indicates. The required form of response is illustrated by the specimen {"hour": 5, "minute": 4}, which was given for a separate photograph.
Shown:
{"hour": 6, "minute": 7}
